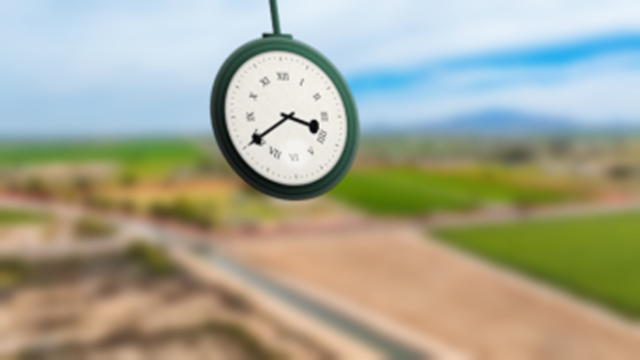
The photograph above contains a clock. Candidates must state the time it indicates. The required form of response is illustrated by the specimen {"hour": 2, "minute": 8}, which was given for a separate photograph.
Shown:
{"hour": 3, "minute": 40}
